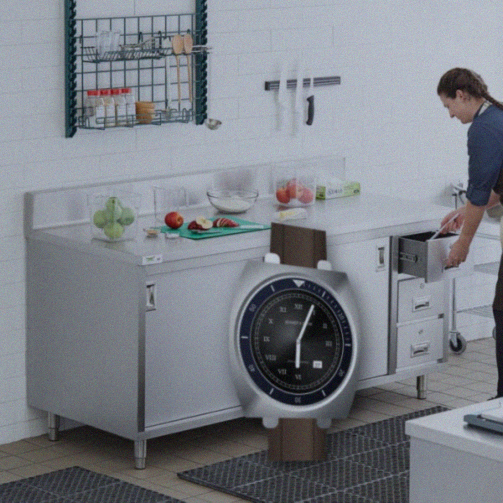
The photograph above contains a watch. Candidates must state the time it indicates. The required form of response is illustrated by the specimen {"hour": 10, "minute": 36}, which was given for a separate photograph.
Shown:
{"hour": 6, "minute": 4}
